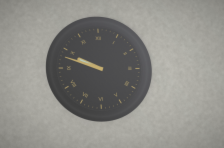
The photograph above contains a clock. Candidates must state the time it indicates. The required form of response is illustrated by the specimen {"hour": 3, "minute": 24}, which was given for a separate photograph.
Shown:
{"hour": 9, "minute": 48}
